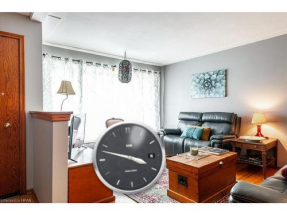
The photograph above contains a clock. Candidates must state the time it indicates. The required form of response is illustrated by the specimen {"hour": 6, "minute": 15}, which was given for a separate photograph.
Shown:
{"hour": 3, "minute": 48}
